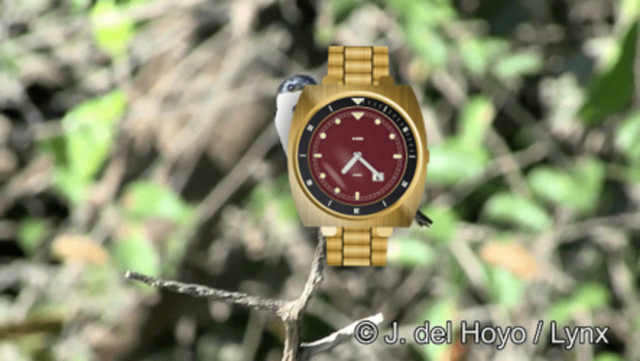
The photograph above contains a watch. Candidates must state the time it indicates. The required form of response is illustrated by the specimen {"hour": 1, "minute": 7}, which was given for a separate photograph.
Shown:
{"hour": 7, "minute": 22}
